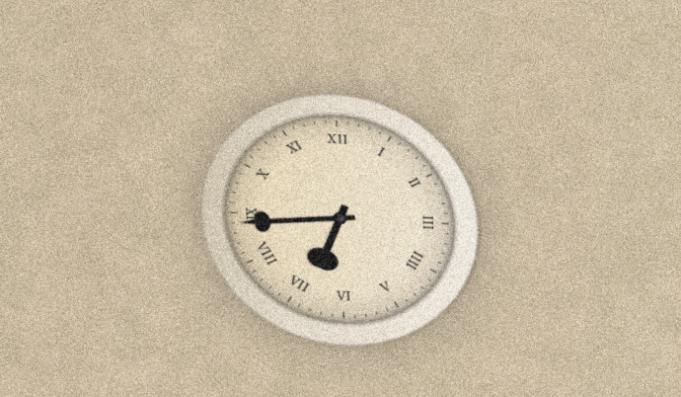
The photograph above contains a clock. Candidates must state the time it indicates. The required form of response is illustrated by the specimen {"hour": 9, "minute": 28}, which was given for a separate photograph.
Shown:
{"hour": 6, "minute": 44}
